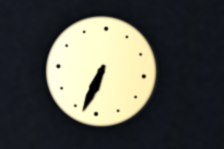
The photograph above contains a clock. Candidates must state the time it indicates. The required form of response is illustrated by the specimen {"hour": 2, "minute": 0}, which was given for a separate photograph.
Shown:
{"hour": 6, "minute": 33}
